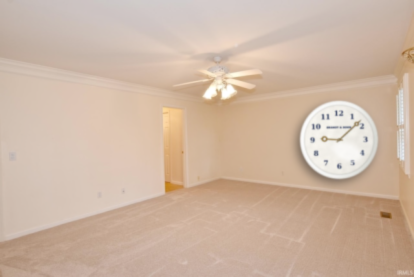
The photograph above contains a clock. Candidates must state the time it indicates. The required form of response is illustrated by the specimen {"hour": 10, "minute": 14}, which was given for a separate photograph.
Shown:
{"hour": 9, "minute": 8}
